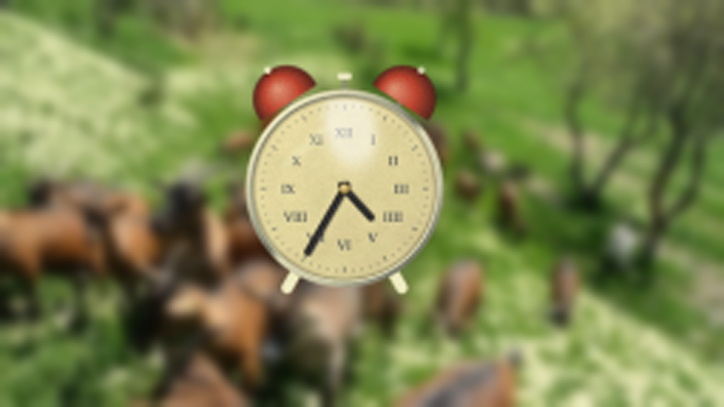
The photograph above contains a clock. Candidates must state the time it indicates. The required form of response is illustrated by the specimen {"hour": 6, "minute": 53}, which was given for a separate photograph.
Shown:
{"hour": 4, "minute": 35}
